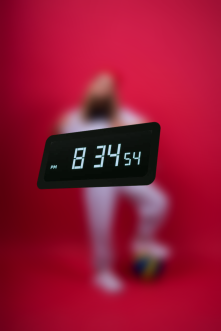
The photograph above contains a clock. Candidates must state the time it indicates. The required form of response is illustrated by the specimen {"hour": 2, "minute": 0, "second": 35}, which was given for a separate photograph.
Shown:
{"hour": 8, "minute": 34, "second": 54}
